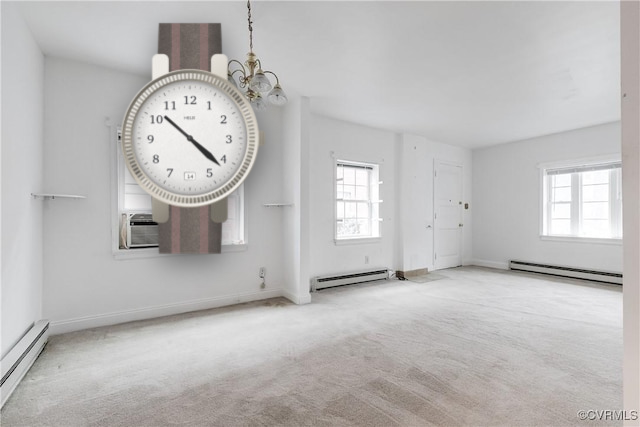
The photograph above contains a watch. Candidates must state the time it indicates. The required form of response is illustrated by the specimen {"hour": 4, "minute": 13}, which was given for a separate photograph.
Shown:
{"hour": 10, "minute": 22}
